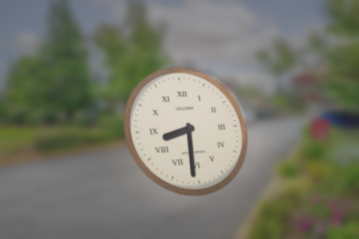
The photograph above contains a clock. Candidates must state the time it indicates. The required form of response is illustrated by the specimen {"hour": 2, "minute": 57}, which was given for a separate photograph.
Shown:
{"hour": 8, "minute": 31}
